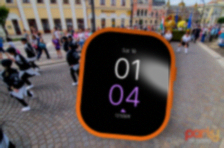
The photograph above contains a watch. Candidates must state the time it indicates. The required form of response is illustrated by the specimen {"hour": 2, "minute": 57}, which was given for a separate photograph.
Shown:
{"hour": 1, "minute": 4}
